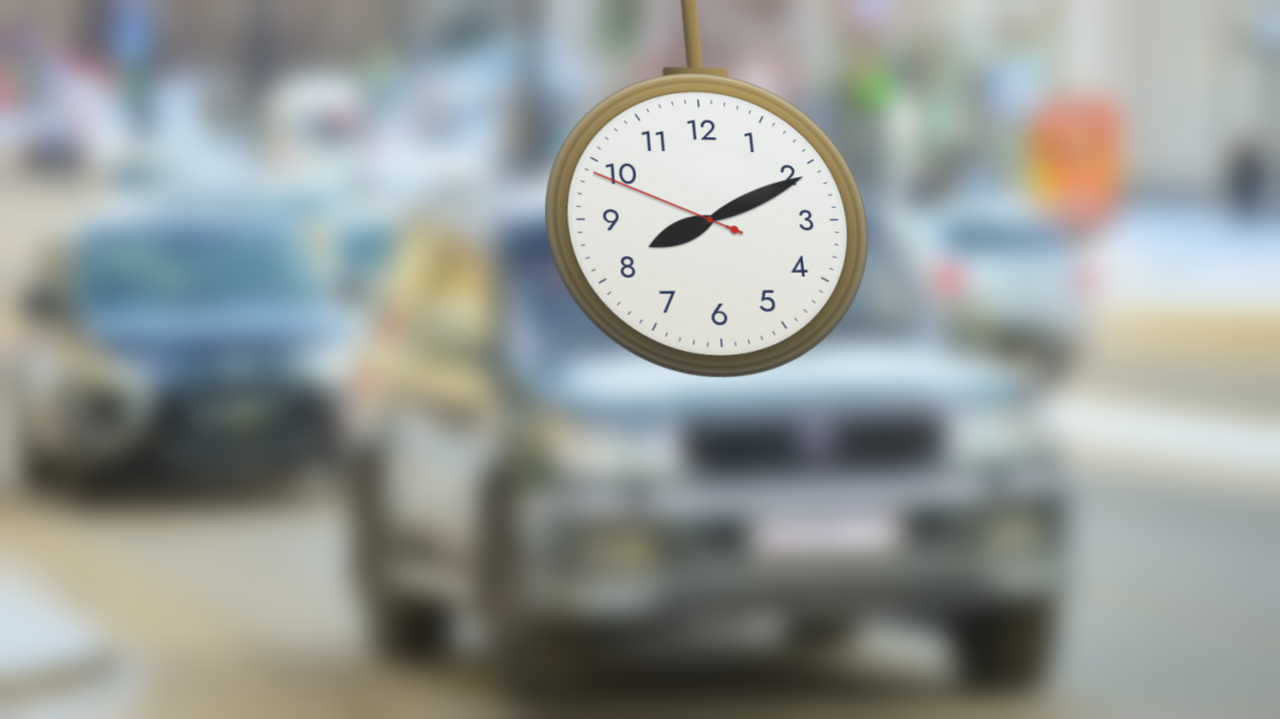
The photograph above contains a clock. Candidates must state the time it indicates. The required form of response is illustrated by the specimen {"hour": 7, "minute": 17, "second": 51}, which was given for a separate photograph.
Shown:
{"hour": 8, "minute": 10, "second": 49}
